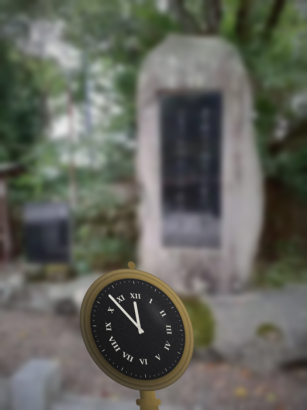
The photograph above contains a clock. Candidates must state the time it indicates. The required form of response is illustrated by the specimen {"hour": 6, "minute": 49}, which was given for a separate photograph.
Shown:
{"hour": 11, "minute": 53}
